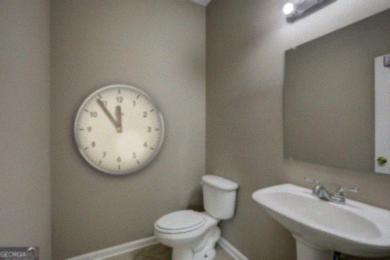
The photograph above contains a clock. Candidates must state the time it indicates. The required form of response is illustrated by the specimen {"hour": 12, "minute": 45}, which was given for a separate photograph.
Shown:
{"hour": 11, "minute": 54}
